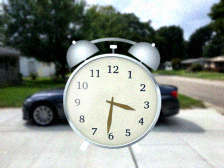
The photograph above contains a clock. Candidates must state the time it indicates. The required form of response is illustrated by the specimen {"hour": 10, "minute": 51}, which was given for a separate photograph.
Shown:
{"hour": 3, "minute": 31}
